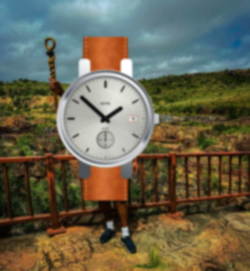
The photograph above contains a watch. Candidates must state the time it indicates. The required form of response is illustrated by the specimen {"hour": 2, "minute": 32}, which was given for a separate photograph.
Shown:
{"hour": 1, "minute": 52}
